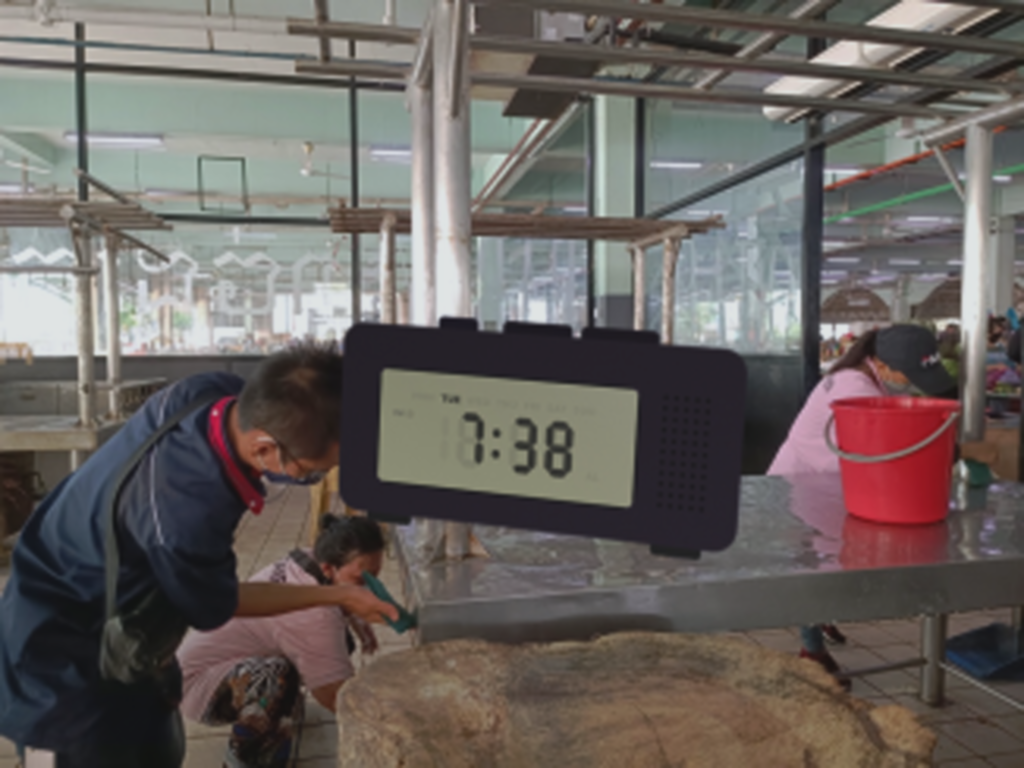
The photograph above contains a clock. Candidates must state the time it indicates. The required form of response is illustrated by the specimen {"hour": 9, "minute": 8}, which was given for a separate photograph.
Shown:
{"hour": 7, "minute": 38}
